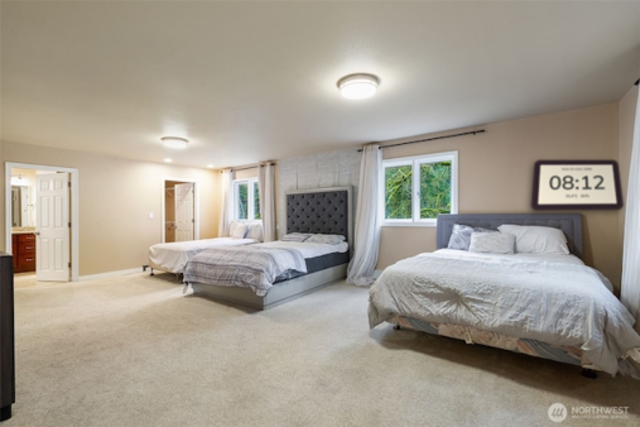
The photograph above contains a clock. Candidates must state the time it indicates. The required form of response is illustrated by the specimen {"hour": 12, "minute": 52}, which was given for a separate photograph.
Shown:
{"hour": 8, "minute": 12}
